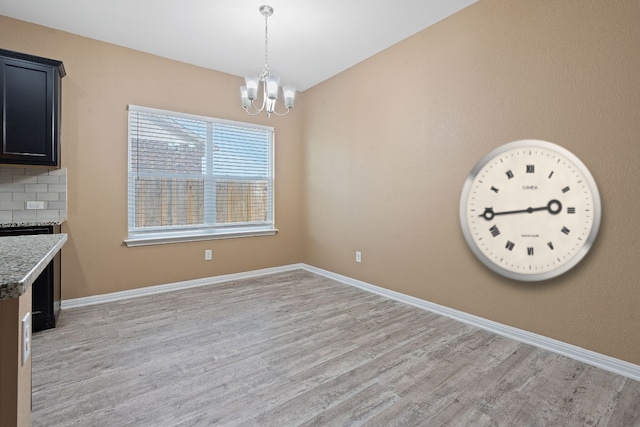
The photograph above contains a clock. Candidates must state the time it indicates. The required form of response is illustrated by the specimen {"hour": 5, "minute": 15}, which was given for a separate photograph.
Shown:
{"hour": 2, "minute": 44}
